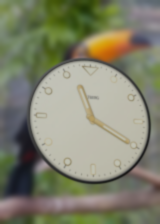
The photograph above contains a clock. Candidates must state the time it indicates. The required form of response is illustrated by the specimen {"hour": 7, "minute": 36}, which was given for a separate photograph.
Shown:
{"hour": 11, "minute": 20}
